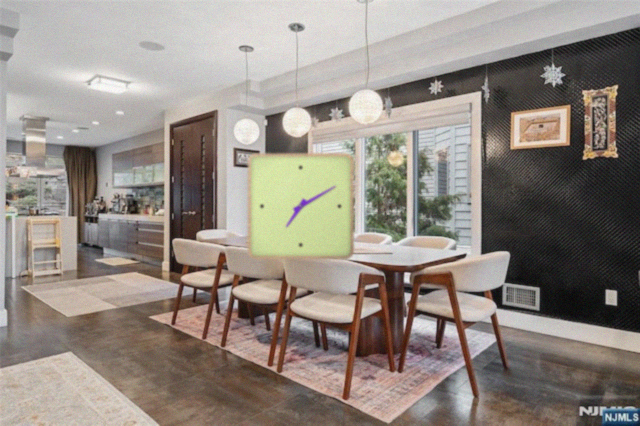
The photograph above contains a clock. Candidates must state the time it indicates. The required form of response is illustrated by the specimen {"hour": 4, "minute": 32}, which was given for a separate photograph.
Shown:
{"hour": 7, "minute": 10}
